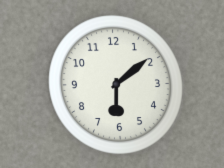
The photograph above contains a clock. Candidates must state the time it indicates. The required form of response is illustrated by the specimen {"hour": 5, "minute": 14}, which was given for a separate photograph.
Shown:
{"hour": 6, "minute": 9}
